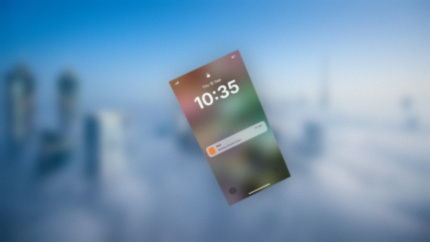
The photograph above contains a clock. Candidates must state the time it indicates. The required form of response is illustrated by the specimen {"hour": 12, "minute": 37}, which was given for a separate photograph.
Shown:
{"hour": 10, "minute": 35}
